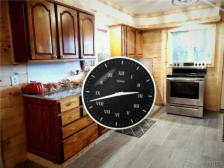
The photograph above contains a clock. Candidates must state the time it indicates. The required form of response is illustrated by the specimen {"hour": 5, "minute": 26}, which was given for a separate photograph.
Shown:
{"hour": 2, "minute": 42}
